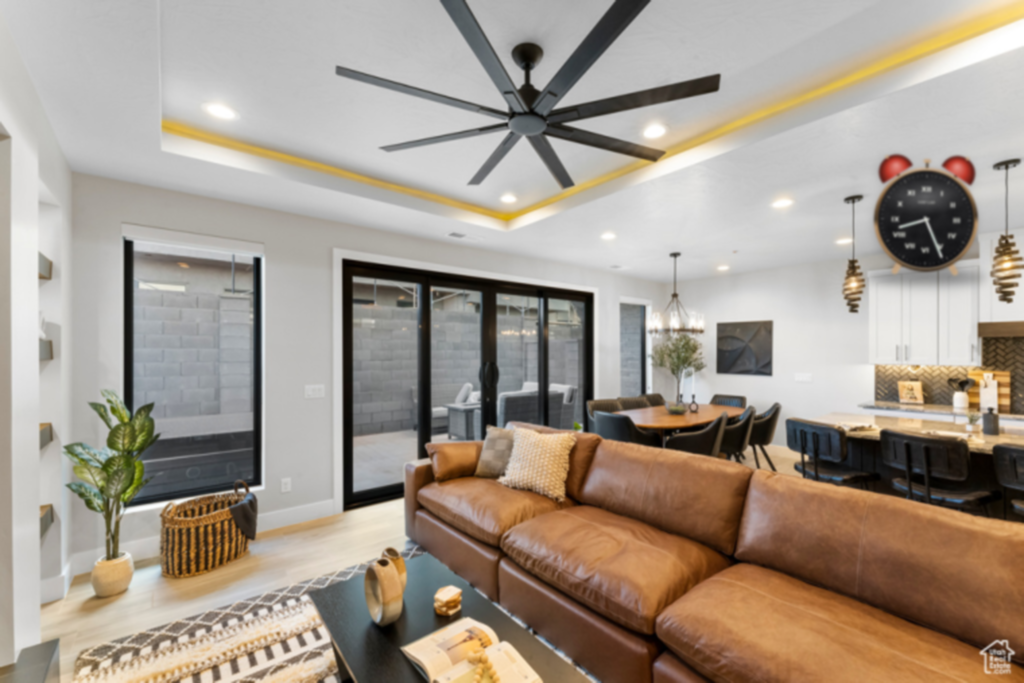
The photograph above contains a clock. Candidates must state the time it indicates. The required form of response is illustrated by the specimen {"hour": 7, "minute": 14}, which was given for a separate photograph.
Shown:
{"hour": 8, "minute": 26}
